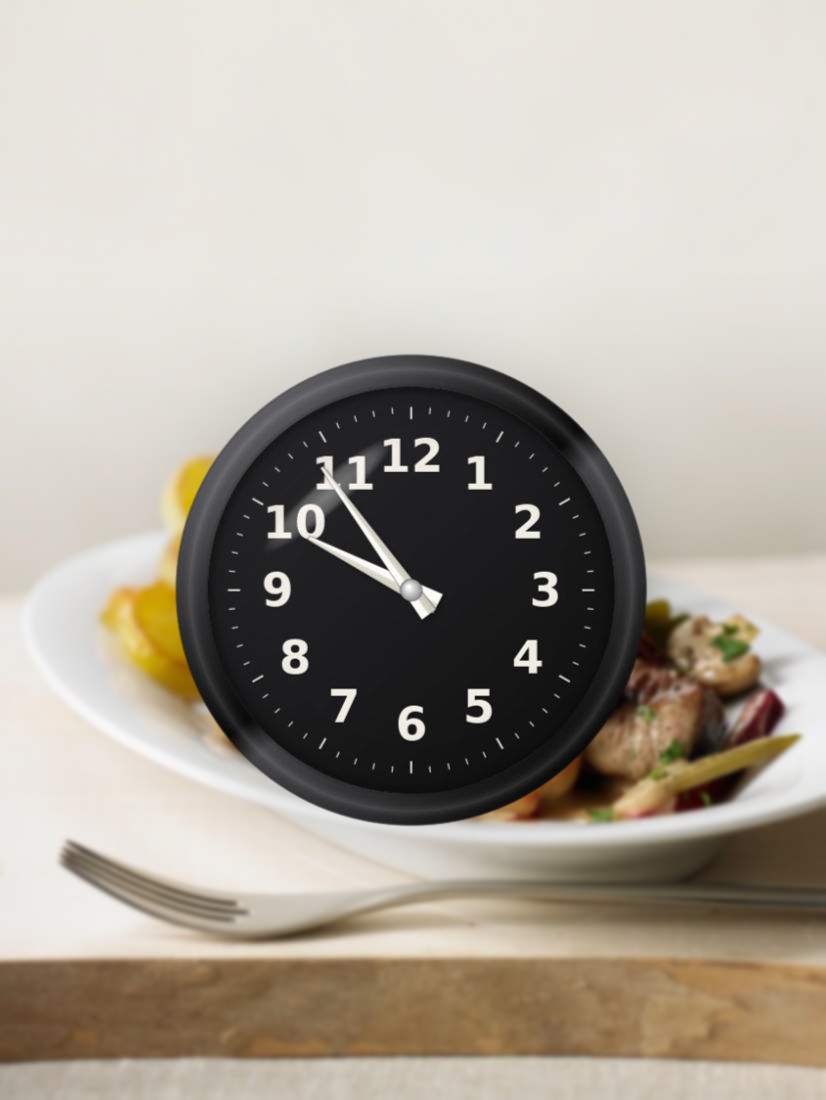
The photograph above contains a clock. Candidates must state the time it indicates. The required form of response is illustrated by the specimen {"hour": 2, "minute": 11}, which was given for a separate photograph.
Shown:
{"hour": 9, "minute": 54}
